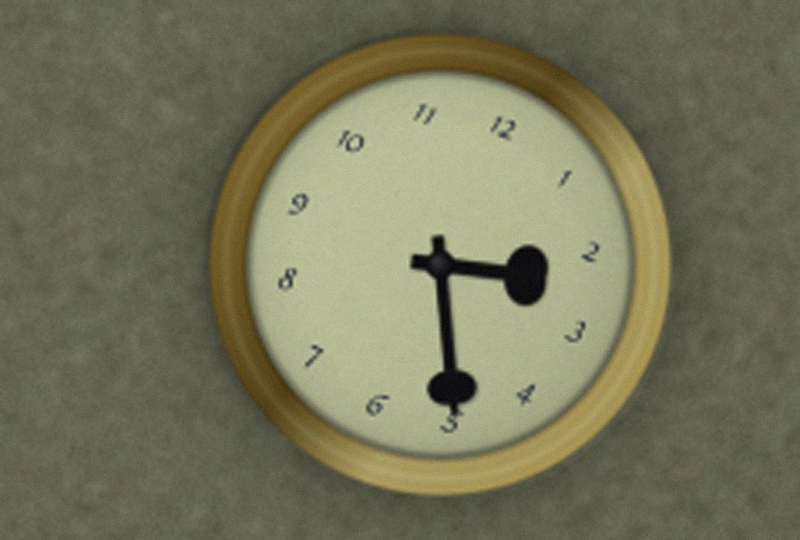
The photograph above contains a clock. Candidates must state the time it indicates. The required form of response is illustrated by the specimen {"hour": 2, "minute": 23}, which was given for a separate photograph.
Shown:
{"hour": 2, "minute": 25}
